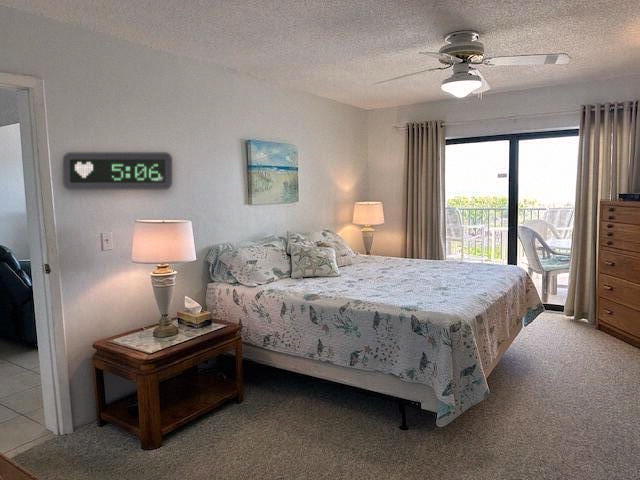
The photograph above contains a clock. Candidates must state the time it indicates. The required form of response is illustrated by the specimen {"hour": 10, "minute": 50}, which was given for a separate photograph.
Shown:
{"hour": 5, "minute": 6}
